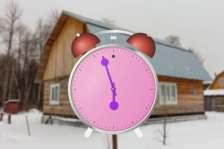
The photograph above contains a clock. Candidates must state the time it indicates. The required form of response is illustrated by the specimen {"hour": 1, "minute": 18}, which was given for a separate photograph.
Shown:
{"hour": 5, "minute": 57}
